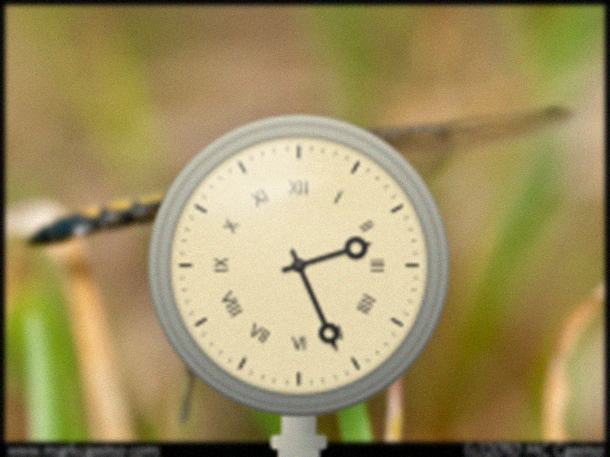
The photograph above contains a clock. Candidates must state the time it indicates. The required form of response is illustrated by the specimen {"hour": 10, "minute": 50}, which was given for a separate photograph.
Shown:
{"hour": 2, "minute": 26}
